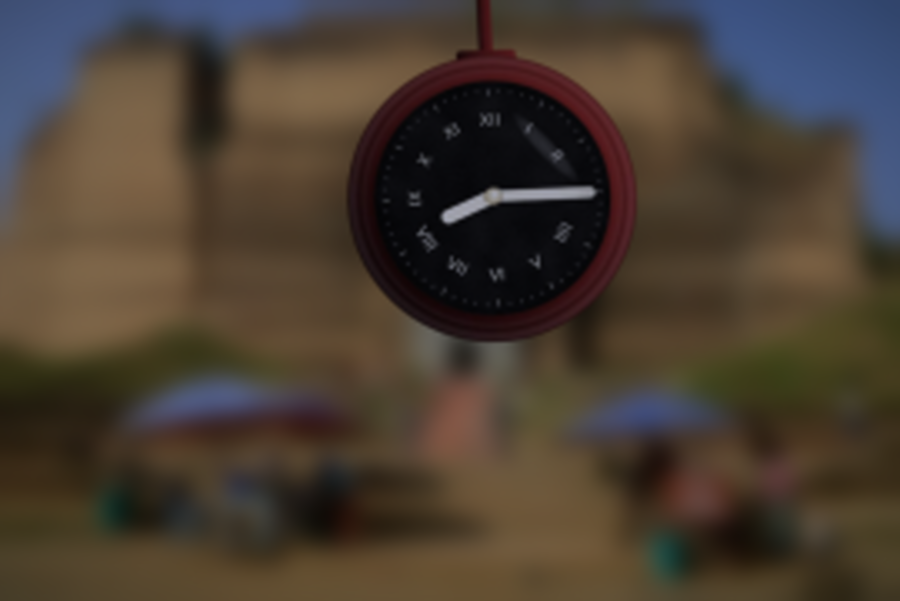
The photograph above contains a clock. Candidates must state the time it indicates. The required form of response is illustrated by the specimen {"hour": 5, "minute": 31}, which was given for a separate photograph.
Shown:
{"hour": 8, "minute": 15}
